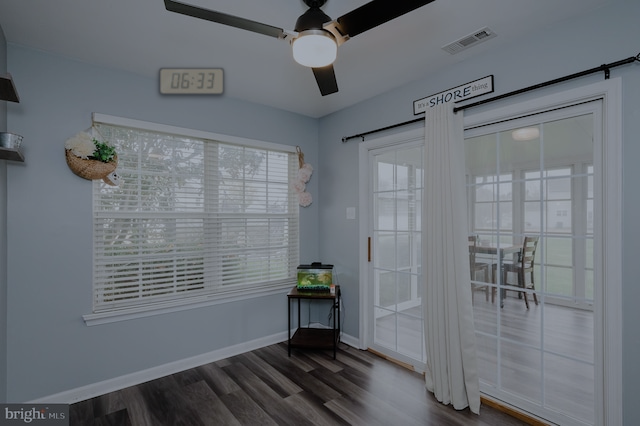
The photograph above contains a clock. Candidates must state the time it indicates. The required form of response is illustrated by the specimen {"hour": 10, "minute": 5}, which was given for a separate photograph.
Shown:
{"hour": 6, "minute": 33}
